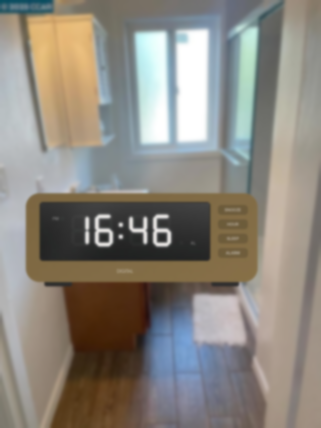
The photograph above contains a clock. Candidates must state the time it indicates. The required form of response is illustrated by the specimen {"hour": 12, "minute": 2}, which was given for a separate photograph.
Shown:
{"hour": 16, "minute": 46}
